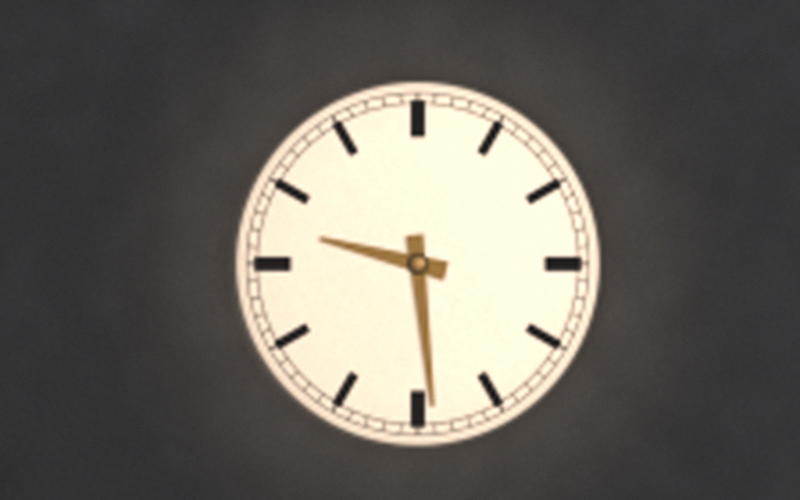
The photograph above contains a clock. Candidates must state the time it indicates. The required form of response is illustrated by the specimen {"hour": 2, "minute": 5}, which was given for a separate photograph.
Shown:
{"hour": 9, "minute": 29}
